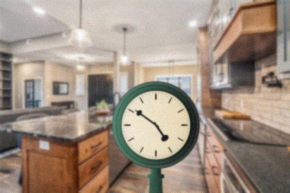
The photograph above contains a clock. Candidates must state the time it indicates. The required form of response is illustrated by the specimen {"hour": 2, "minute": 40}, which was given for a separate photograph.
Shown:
{"hour": 4, "minute": 51}
